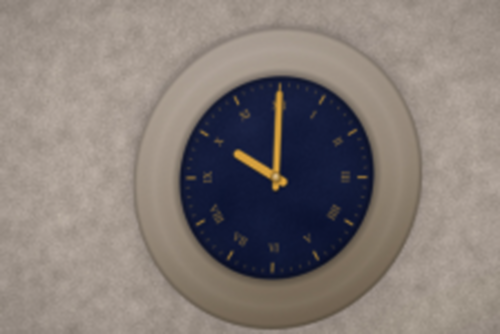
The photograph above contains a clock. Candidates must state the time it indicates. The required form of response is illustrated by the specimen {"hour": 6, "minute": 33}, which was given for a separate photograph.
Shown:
{"hour": 10, "minute": 0}
